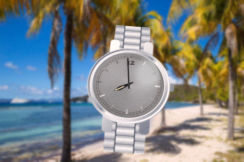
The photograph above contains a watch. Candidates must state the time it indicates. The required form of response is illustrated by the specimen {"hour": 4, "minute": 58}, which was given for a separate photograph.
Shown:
{"hour": 7, "minute": 59}
